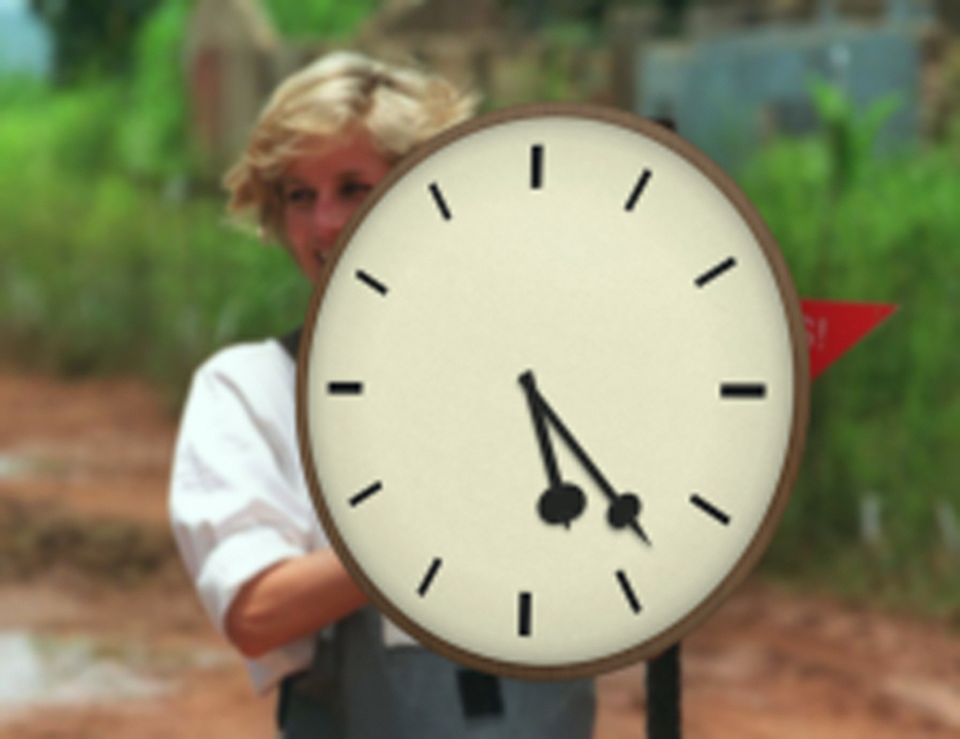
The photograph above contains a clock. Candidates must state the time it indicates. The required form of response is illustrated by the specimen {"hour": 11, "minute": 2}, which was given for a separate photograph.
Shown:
{"hour": 5, "minute": 23}
